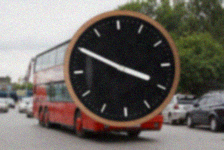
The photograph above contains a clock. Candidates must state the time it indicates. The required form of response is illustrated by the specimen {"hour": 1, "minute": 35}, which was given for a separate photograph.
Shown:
{"hour": 3, "minute": 50}
